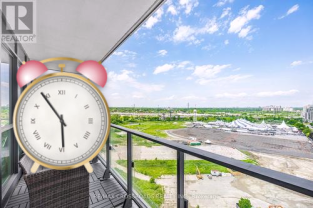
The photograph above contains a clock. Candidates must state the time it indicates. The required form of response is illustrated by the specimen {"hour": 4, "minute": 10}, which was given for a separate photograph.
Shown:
{"hour": 5, "minute": 54}
